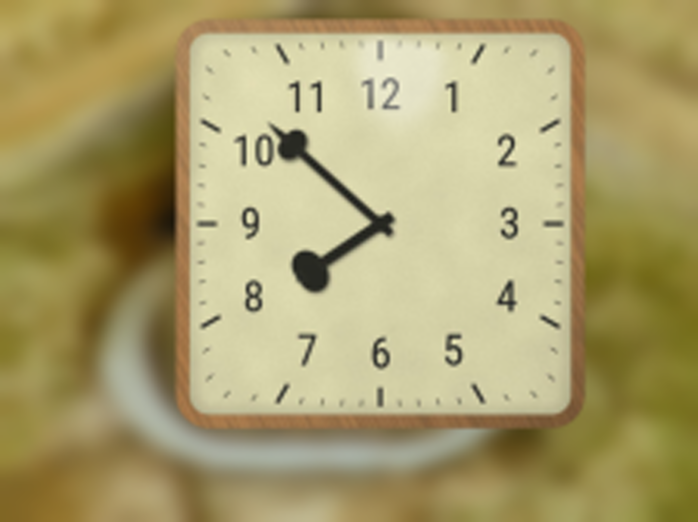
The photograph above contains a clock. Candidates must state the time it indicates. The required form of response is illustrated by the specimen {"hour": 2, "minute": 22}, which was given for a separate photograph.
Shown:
{"hour": 7, "minute": 52}
